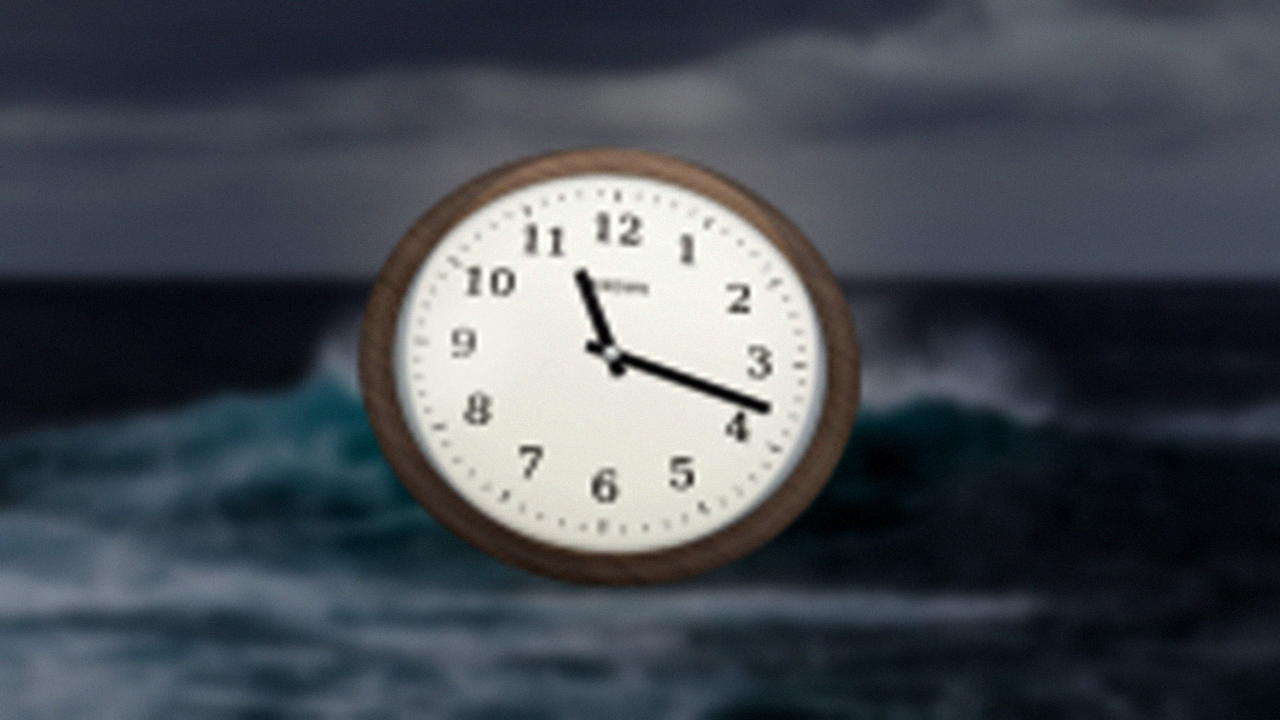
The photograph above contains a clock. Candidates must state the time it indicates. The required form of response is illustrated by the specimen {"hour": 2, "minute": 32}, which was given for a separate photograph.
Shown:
{"hour": 11, "minute": 18}
